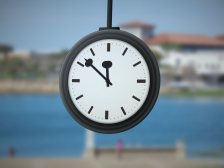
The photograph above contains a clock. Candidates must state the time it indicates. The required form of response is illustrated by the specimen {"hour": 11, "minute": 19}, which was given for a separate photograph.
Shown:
{"hour": 11, "minute": 52}
